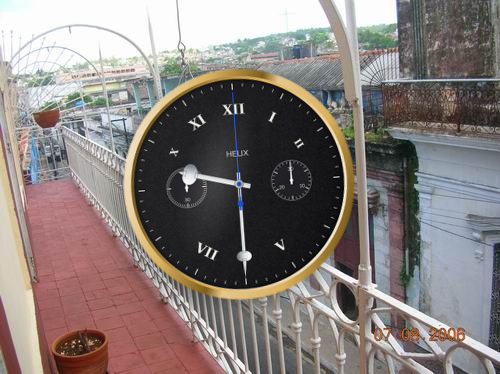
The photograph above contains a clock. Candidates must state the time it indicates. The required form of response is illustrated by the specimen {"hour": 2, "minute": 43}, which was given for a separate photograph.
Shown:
{"hour": 9, "minute": 30}
